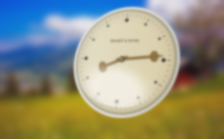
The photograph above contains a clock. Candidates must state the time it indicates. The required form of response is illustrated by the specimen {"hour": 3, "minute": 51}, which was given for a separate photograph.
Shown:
{"hour": 8, "minute": 14}
